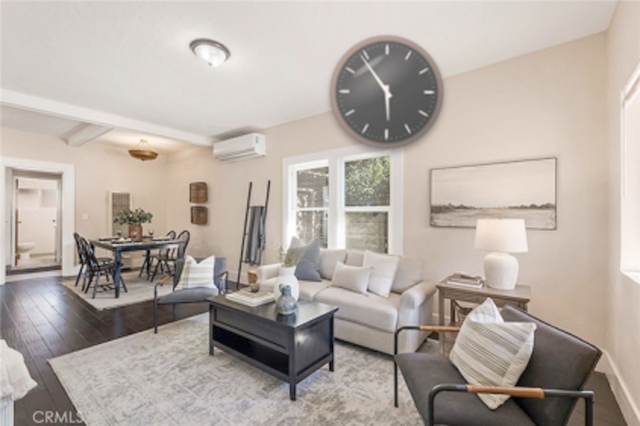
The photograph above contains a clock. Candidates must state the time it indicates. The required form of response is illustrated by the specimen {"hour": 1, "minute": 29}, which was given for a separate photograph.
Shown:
{"hour": 5, "minute": 54}
